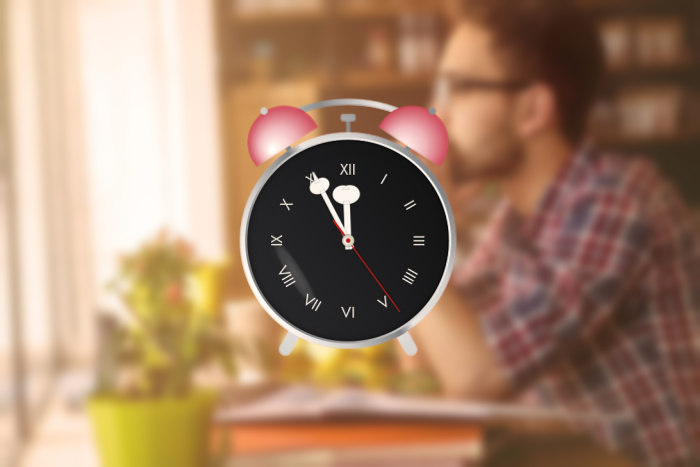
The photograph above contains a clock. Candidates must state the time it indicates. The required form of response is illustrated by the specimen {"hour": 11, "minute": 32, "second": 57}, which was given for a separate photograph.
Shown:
{"hour": 11, "minute": 55, "second": 24}
